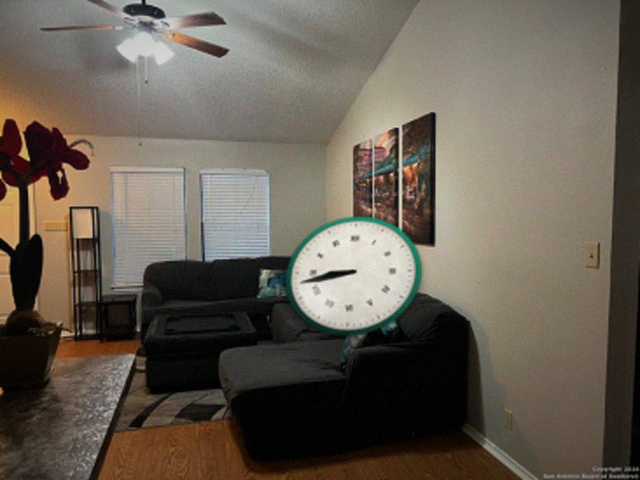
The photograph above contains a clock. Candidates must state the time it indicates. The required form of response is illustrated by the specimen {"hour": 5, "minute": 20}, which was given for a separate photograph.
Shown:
{"hour": 8, "minute": 43}
